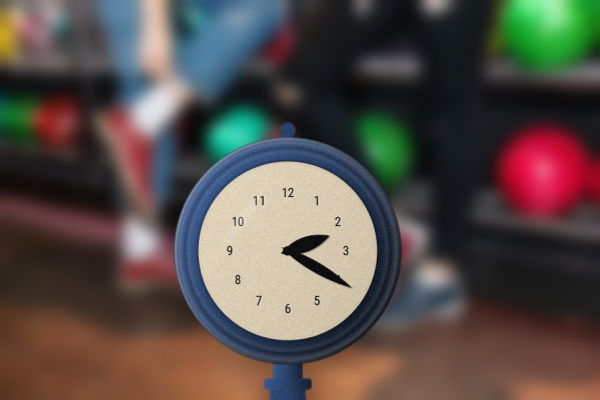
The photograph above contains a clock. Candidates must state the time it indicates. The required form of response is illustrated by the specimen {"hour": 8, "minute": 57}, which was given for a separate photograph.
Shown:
{"hour": 2, "minute": 20}
